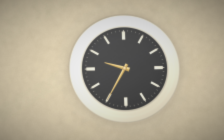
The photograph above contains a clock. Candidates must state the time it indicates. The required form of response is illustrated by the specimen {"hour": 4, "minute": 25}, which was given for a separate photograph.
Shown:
{"hour": 9, "minute": 35}
